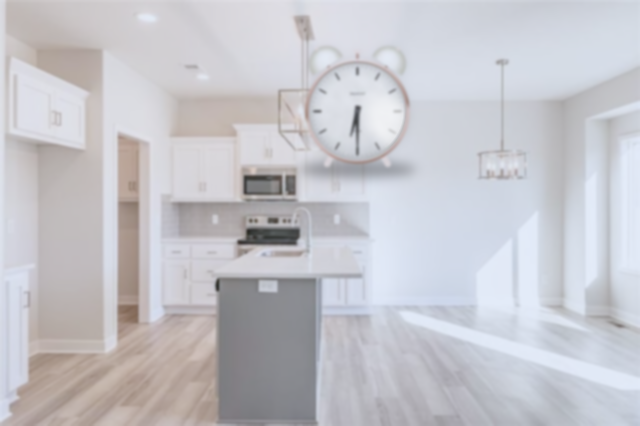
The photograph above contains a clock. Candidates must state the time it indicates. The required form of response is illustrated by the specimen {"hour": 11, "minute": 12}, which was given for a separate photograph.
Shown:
{"hour": 6, "minute": 30}
